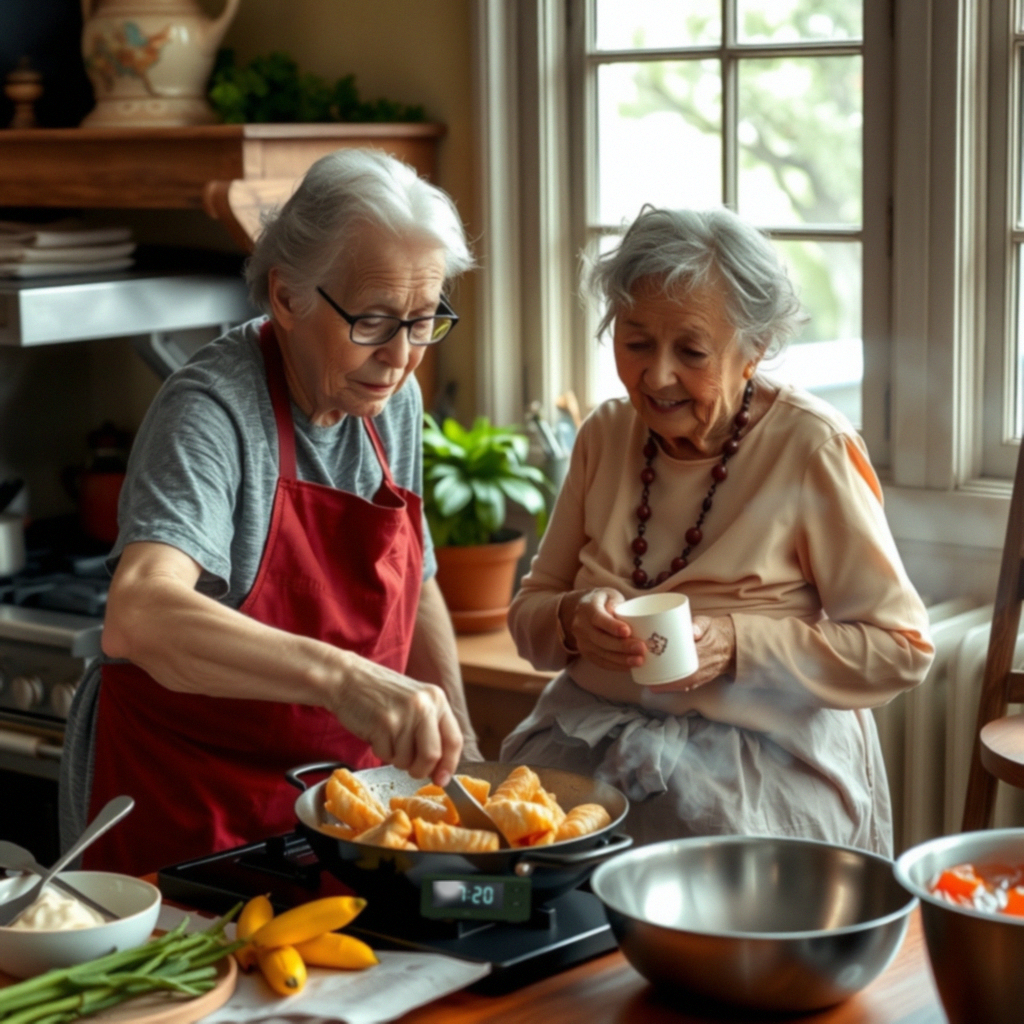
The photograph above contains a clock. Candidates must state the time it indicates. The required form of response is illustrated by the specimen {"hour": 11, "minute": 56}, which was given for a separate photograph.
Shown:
{"hour": 7, "minute": 20}
